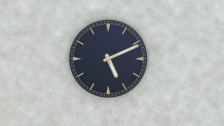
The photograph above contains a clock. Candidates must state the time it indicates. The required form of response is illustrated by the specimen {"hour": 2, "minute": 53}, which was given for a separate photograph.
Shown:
{"hour": 5, "minute": 11}
